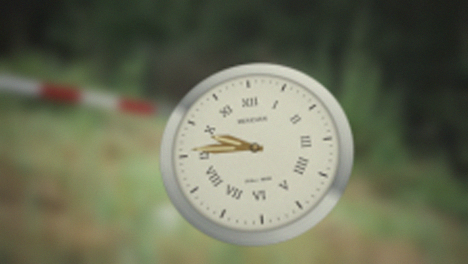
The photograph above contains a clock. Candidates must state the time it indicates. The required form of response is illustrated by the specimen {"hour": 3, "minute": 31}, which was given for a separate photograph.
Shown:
{"hour": 9, "minute": 46}
